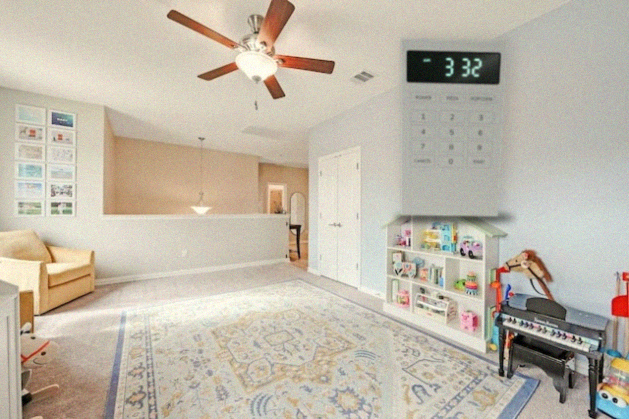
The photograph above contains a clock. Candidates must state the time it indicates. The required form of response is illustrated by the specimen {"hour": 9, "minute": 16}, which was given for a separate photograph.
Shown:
{"hour": 3, "minute": 32}
